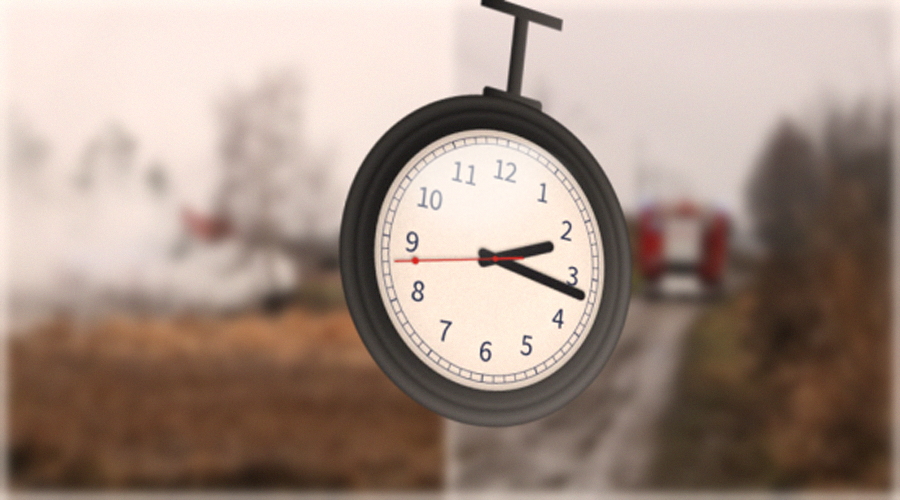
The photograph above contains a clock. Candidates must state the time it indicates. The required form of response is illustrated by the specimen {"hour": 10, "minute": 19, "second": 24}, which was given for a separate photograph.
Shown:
{"hour": 2, "minute": 16, "second": 43}
